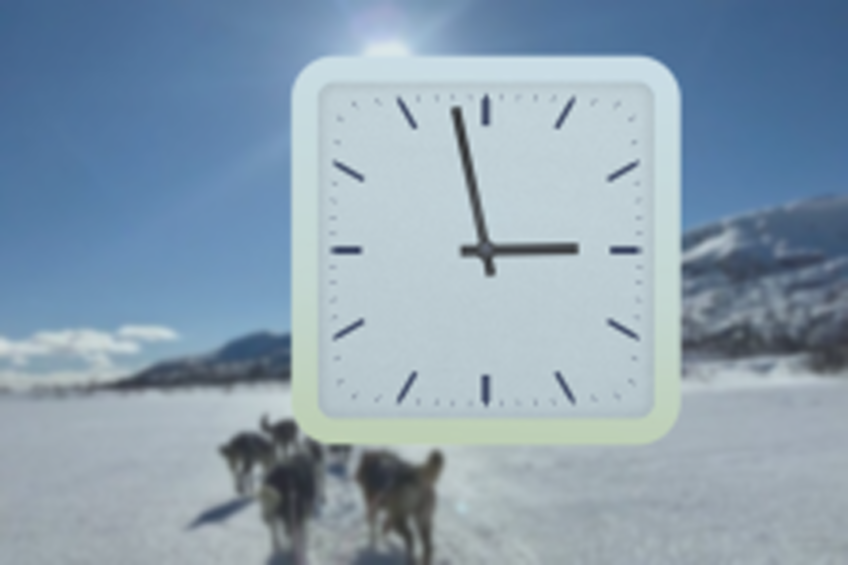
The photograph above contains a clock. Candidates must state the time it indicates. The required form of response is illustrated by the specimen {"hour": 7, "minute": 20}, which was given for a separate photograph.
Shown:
{"hour": 2, "minute": 58}
